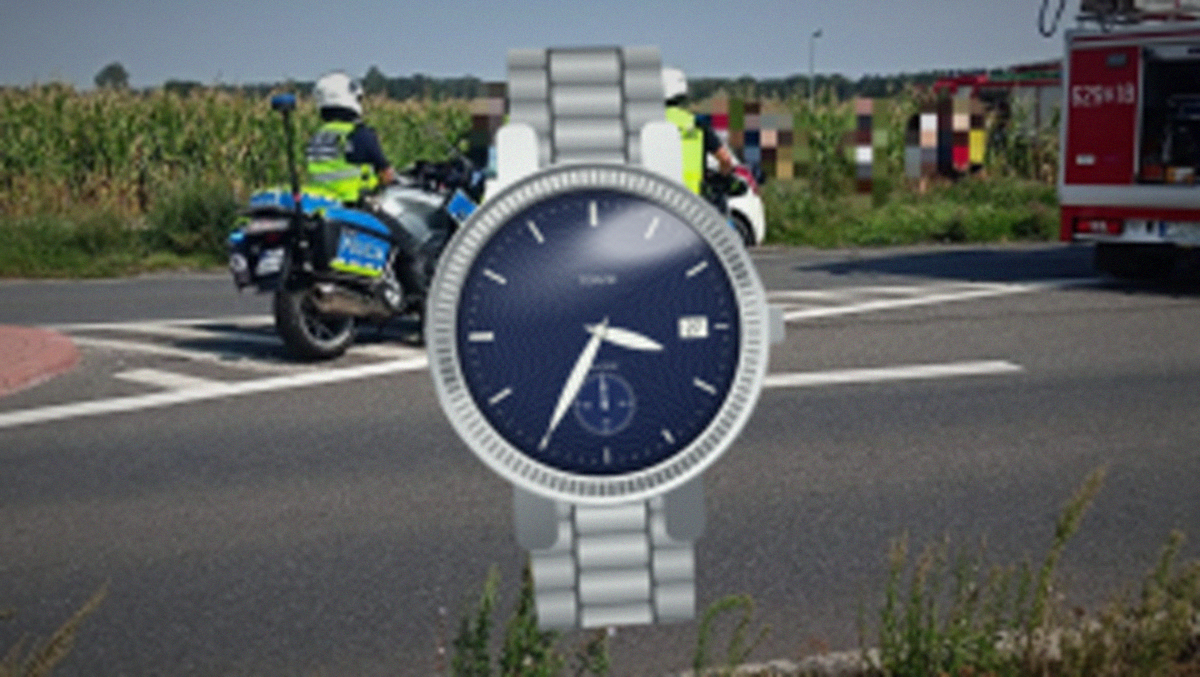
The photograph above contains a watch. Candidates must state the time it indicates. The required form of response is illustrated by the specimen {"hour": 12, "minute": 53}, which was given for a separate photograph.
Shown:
{"hour": 3, "minute": 35}
